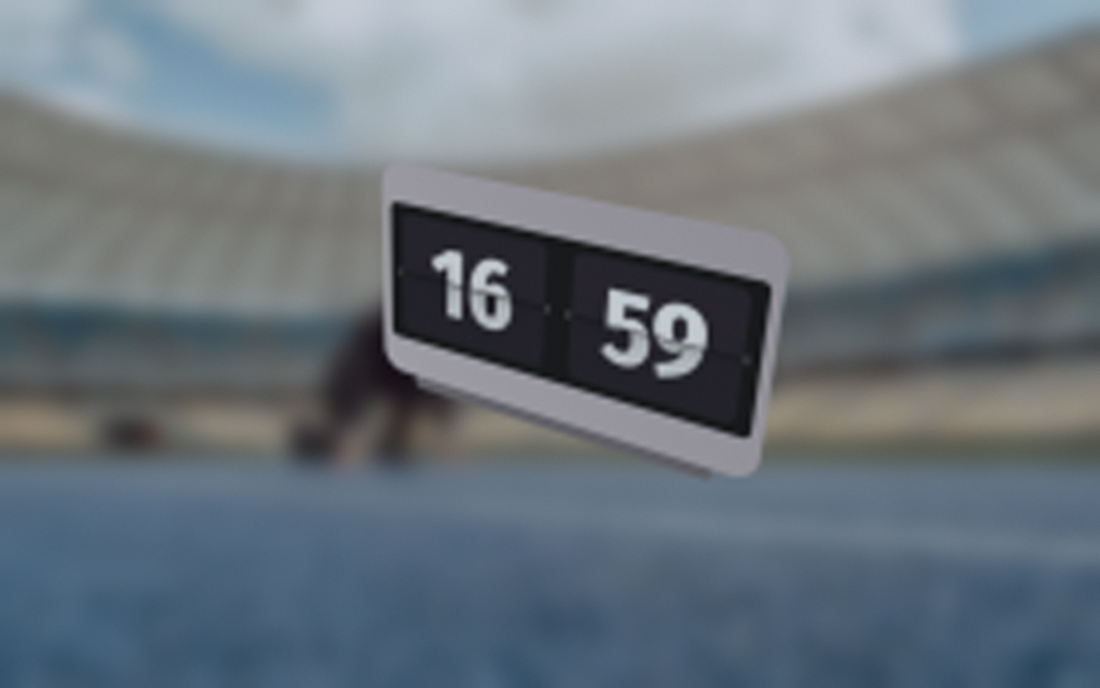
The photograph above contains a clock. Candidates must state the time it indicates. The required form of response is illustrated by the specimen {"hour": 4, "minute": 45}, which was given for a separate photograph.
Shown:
{"hour": 16, "minute": 59}
